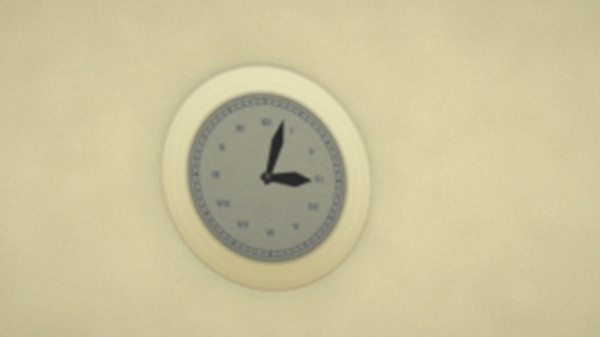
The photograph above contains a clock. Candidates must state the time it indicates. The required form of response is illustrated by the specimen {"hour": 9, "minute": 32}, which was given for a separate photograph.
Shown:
{"hour": 3, "minute": 3}
